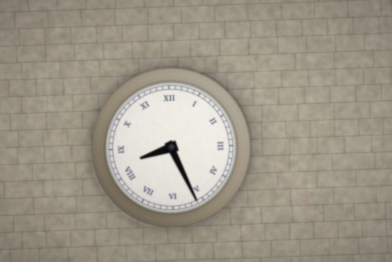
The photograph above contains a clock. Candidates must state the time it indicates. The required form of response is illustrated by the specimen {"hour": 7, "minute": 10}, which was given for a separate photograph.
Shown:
{"hour": 8, "minute": 26}
